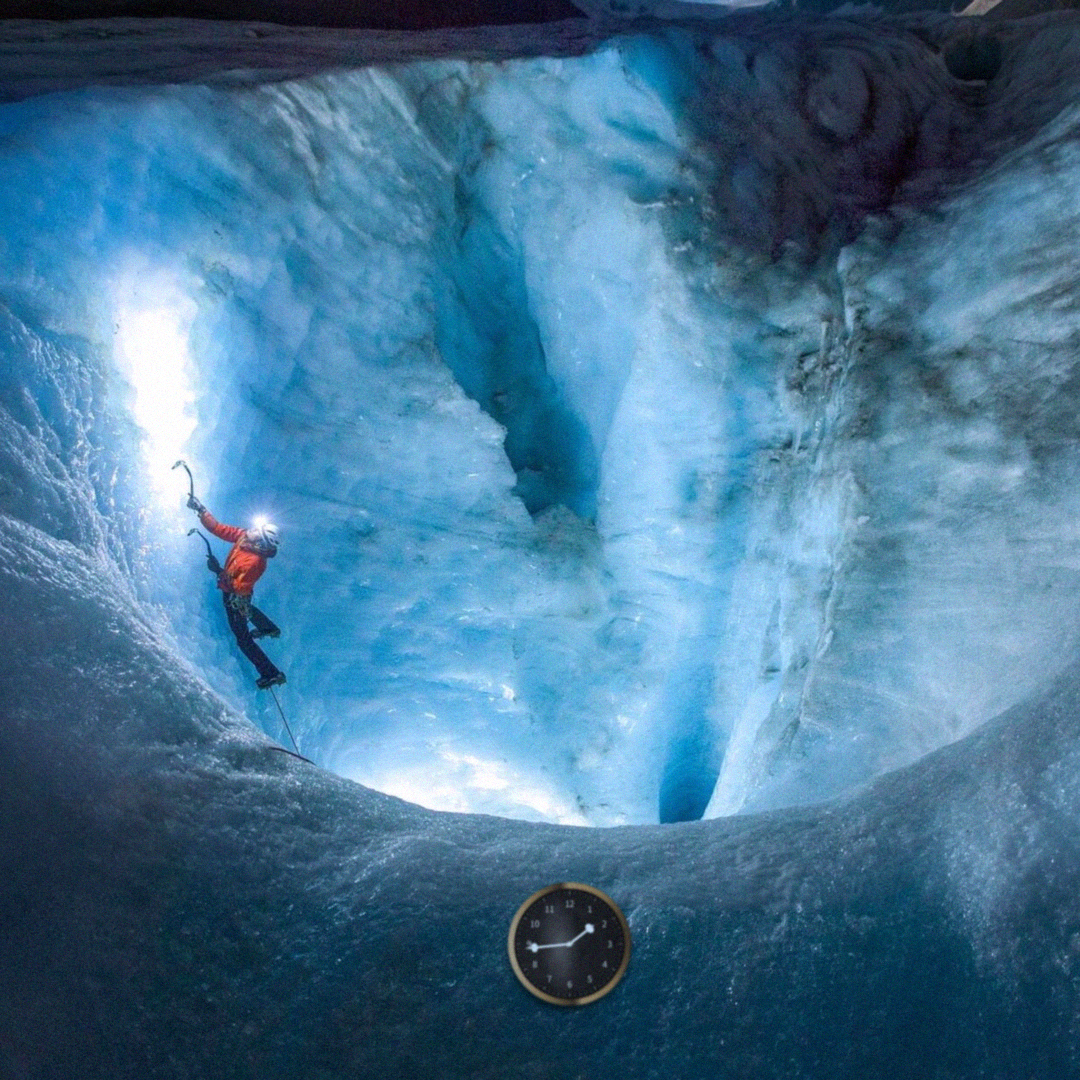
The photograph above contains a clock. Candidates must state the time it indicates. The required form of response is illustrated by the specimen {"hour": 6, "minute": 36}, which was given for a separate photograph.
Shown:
{"hour": 1, "minute": 44}
